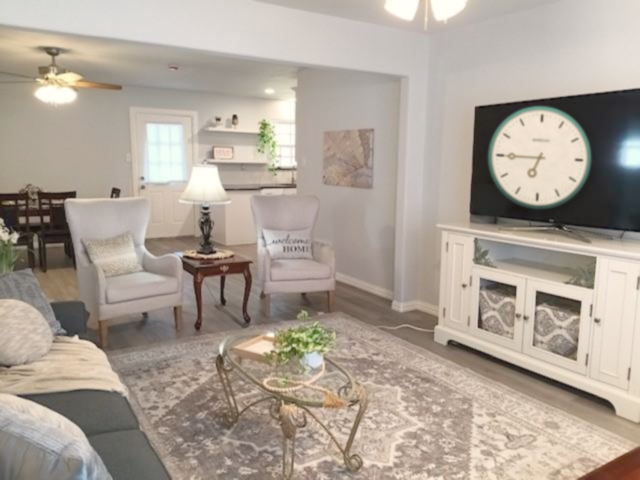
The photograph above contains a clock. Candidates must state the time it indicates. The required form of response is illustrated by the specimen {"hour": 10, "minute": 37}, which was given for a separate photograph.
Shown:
{"hour": 6, "minute": 45}
